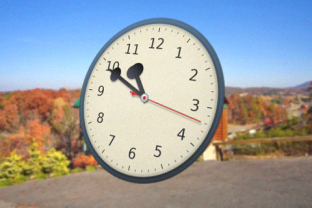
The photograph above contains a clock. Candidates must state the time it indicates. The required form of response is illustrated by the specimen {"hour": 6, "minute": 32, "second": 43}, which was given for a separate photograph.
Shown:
{"hour": 10, "minute": 49, "second": 17}
